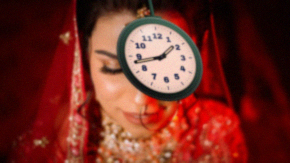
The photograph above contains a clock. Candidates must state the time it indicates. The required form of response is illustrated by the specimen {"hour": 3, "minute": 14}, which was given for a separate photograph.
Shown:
{"hour": 1, "minute": 43}
